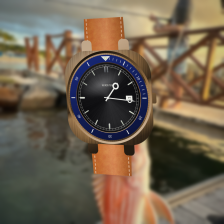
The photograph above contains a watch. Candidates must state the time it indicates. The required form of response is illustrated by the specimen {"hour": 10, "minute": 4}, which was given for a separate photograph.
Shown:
{"hour": 1, "minute": 16}
